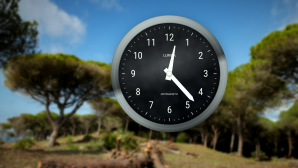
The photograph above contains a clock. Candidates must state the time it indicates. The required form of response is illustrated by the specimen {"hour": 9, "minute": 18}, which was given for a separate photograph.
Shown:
{"hour": 12, "minute": 23}
